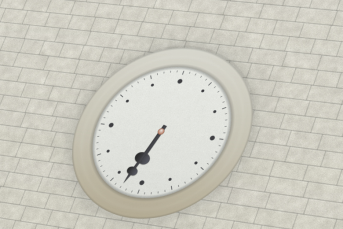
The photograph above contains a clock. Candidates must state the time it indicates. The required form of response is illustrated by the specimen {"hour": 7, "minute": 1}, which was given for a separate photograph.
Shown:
{"hour": 6, "minute": 33}
